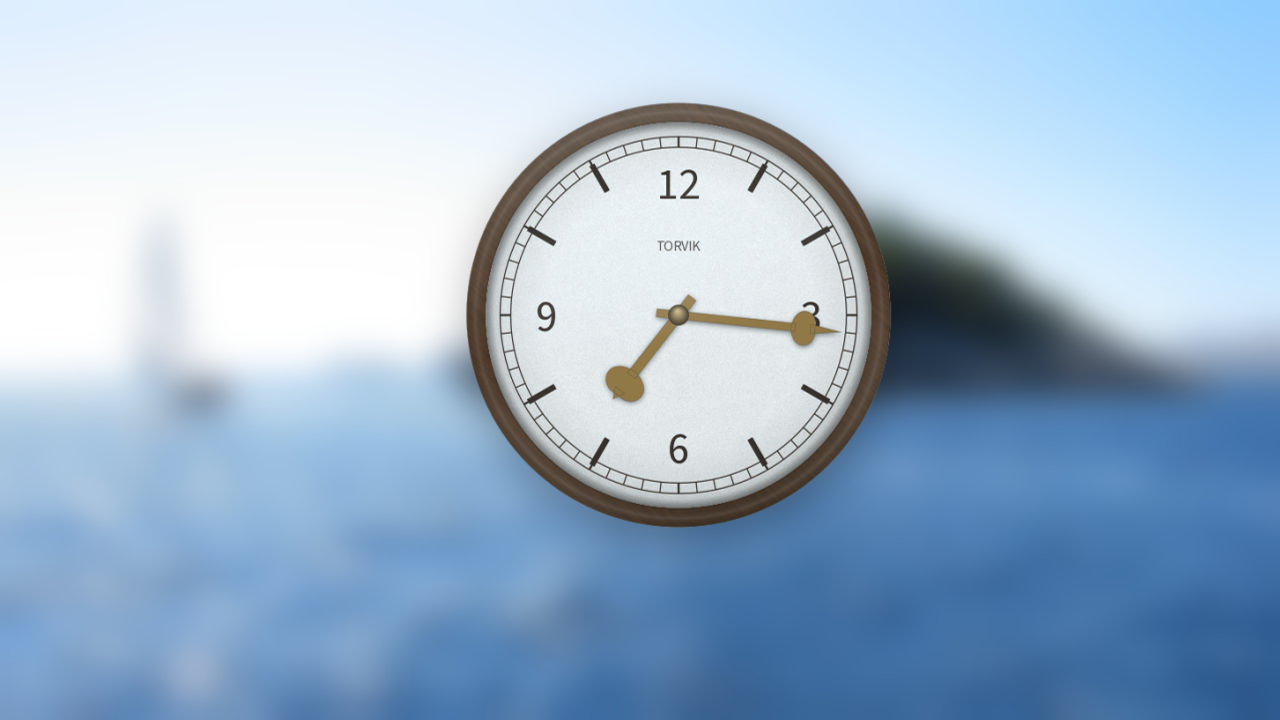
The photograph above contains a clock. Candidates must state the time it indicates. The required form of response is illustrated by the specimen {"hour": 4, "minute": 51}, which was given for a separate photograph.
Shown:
{"hour": 7, "minute": 16}
